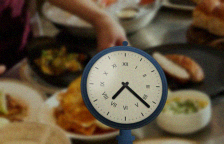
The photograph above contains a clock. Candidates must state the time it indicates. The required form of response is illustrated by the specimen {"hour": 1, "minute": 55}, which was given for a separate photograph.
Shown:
{"hour": 7, "minute": 22}
